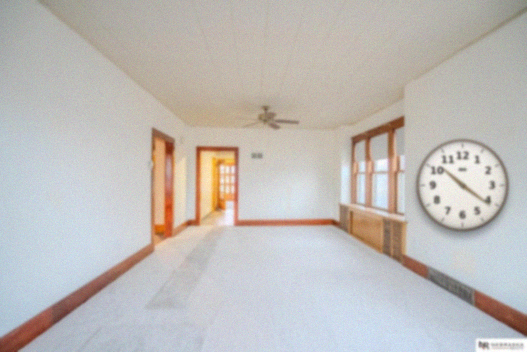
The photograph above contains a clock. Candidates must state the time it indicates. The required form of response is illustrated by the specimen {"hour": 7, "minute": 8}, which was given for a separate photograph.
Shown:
{"hour": 10, "minute": 21}
